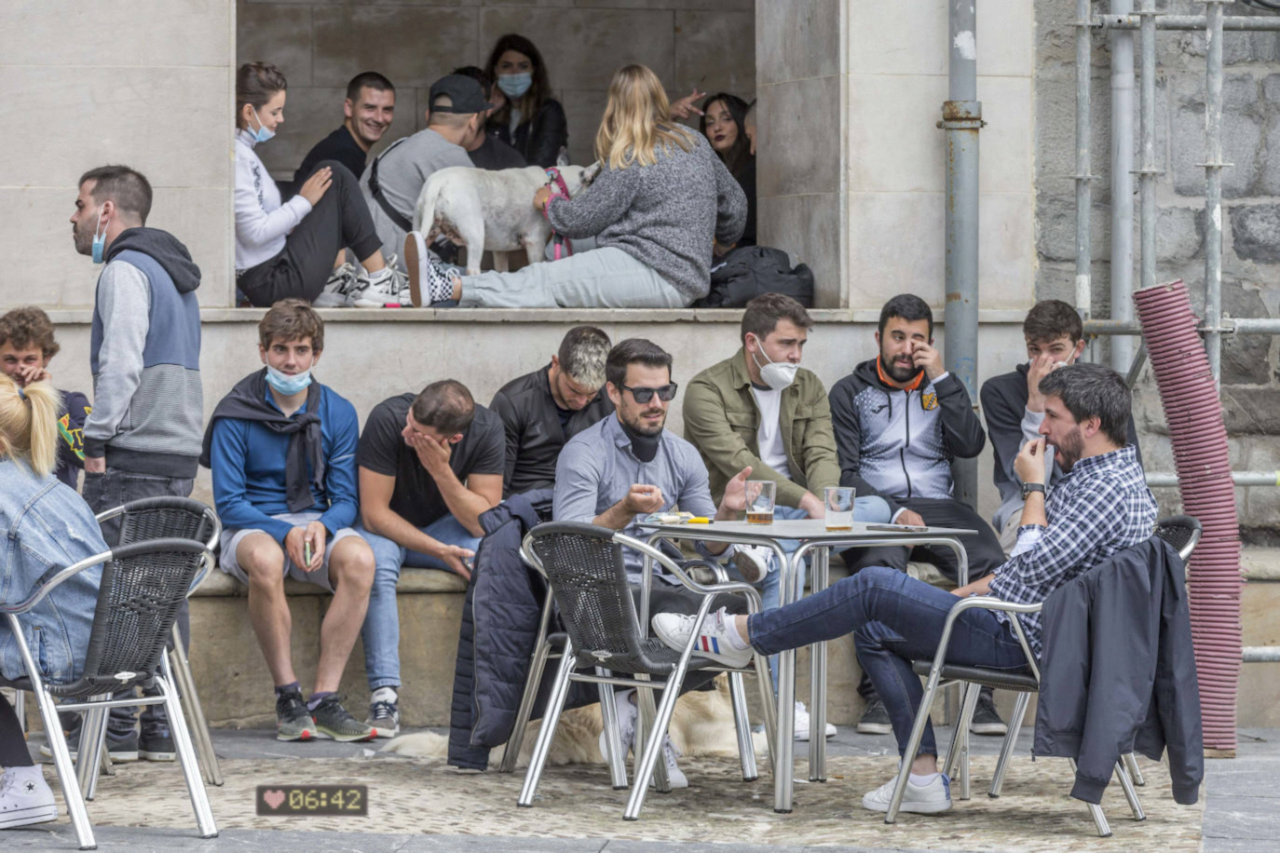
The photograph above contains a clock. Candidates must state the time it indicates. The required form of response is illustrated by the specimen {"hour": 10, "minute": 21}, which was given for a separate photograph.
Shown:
{"hour": 6, "minute": 42}
